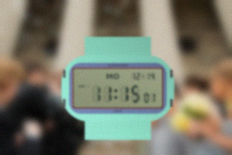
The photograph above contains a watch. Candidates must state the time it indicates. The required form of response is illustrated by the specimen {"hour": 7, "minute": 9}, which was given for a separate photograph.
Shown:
{"hour": 11, "minute": 15}
